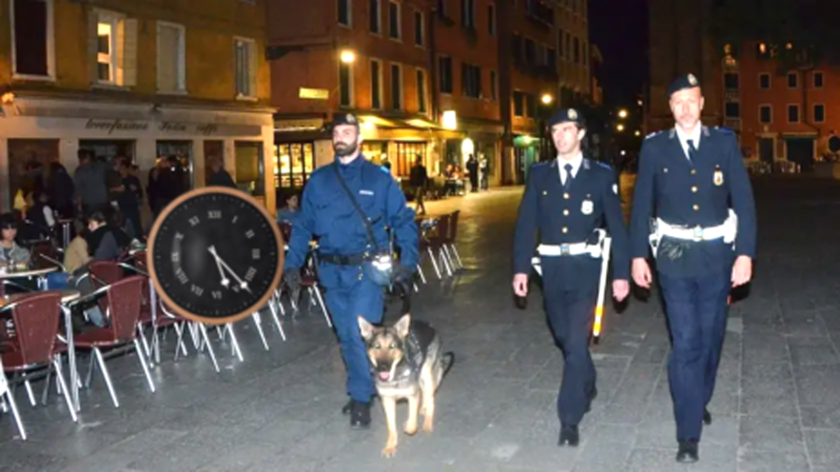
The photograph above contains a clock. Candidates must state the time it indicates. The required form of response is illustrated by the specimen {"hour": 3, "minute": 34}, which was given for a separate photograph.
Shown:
{"hour": 5, "minute": 23}
